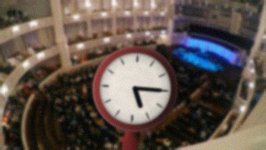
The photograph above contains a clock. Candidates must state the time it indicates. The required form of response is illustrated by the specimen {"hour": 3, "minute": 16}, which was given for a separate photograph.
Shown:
{"hour": 5, "minute": 15}
